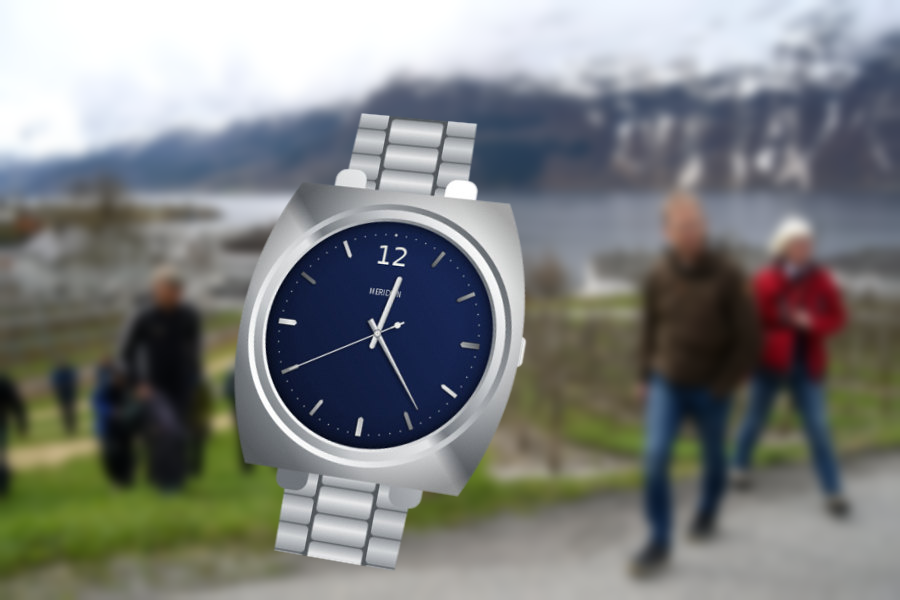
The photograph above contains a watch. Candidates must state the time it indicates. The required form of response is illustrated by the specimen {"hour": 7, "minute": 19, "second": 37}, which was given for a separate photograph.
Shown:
{"hour": 12, "minute": 23, "second": 40}
